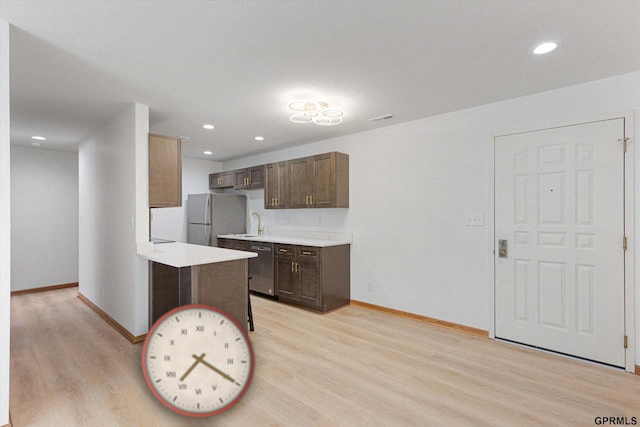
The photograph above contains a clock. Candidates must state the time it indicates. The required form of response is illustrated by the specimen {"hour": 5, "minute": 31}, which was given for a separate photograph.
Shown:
{"hour": 7, "minute": 20}
